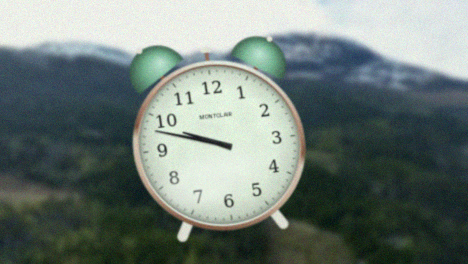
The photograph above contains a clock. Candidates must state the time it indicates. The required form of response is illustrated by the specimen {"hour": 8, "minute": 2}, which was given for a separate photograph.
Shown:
{"hour": 9, "minute": 48}
